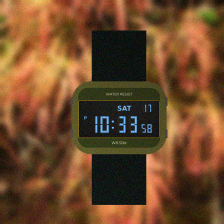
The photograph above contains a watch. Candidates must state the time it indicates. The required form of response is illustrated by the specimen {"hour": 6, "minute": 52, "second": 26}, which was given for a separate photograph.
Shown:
{"hour": 10, "minute": 33, "second": 58}
